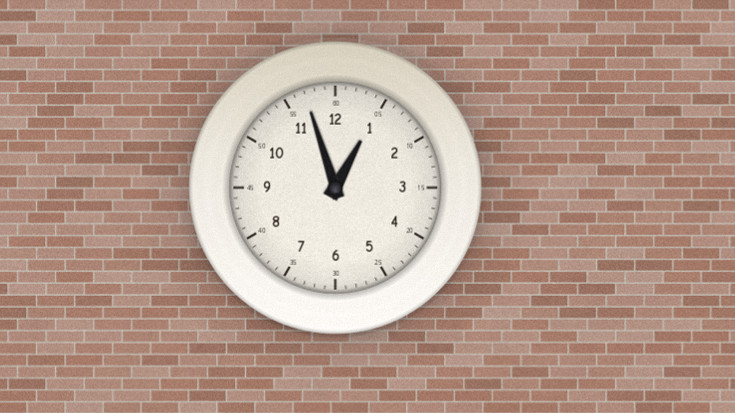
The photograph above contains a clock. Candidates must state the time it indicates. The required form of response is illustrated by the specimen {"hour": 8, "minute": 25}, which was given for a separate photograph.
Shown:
{"hour": 12, "minute": 57}
